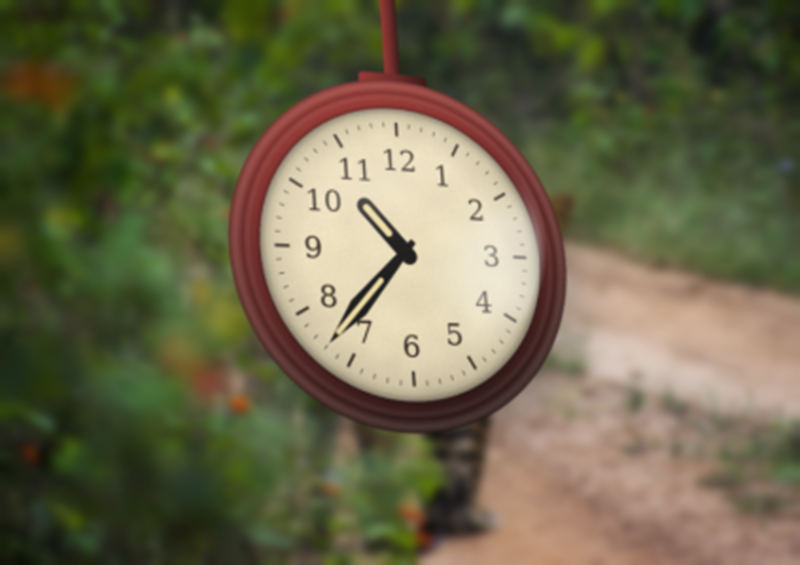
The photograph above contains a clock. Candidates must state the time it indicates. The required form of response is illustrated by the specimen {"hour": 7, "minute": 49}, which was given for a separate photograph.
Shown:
{"hour": 10, "minute": 37}
